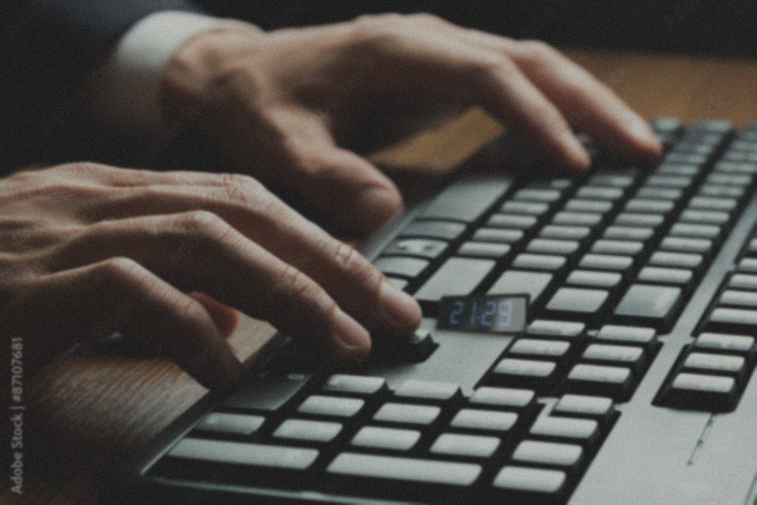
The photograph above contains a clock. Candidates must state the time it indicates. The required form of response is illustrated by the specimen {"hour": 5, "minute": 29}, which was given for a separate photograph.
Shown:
{"hour": 21, "minute": 29}
